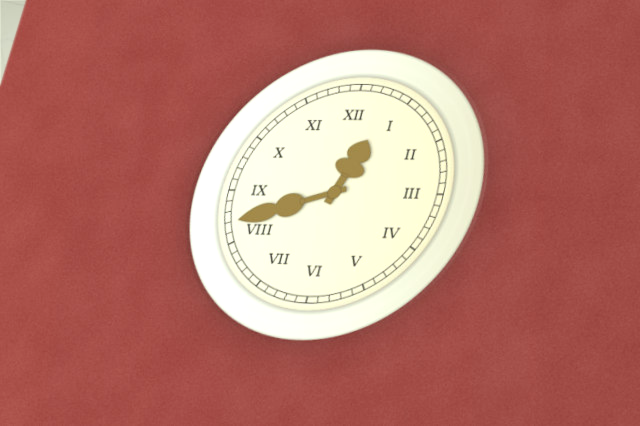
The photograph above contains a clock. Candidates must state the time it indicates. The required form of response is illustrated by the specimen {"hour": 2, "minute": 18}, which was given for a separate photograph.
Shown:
{"hour": 12, "minute": 42}
